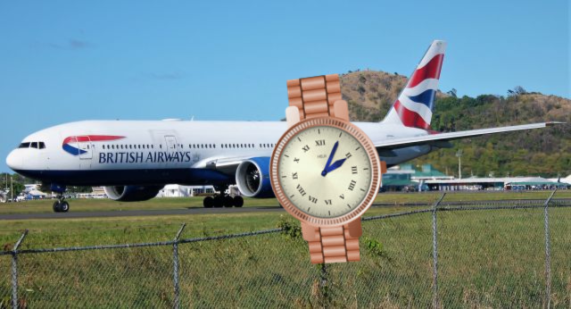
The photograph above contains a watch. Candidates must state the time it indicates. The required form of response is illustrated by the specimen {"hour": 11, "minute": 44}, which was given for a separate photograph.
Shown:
{"hour": 2, "minute": 5}
